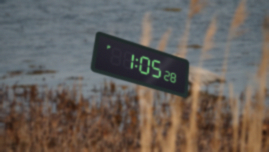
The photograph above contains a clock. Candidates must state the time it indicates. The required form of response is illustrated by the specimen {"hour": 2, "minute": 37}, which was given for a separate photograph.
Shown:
{"hour": 1, "minute": 5}
